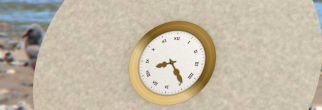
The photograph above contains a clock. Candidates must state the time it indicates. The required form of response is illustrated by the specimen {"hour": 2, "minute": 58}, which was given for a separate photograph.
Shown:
{"hour": 8, "minute": 24}
